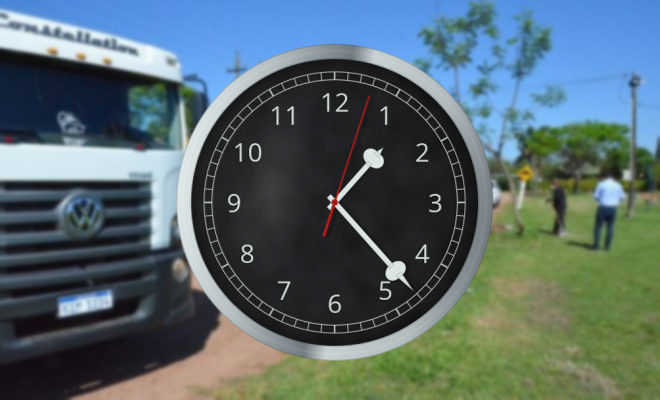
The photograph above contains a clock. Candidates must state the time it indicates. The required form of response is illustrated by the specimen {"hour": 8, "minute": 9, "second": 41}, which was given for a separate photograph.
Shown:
{"hour": 1, "minute": 23, "second": 3}
